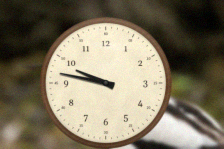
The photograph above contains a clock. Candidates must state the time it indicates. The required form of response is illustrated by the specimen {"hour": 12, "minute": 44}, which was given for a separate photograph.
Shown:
{"hour": 9, "minute": 47}
